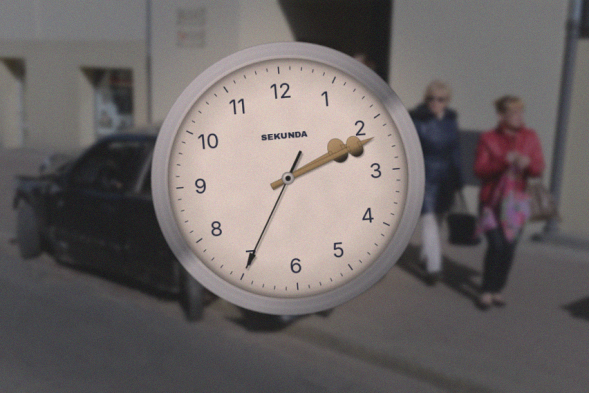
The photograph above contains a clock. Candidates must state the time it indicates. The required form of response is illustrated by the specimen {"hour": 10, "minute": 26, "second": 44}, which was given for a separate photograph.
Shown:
{"hour": 2, "minute": 11, "second": 35}
